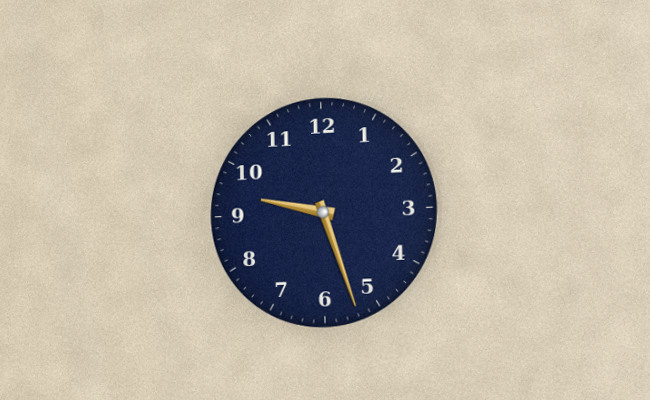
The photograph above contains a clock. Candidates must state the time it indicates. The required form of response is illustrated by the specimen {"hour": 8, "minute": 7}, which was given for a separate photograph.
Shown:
{"hour": 9, "minute": 27}
